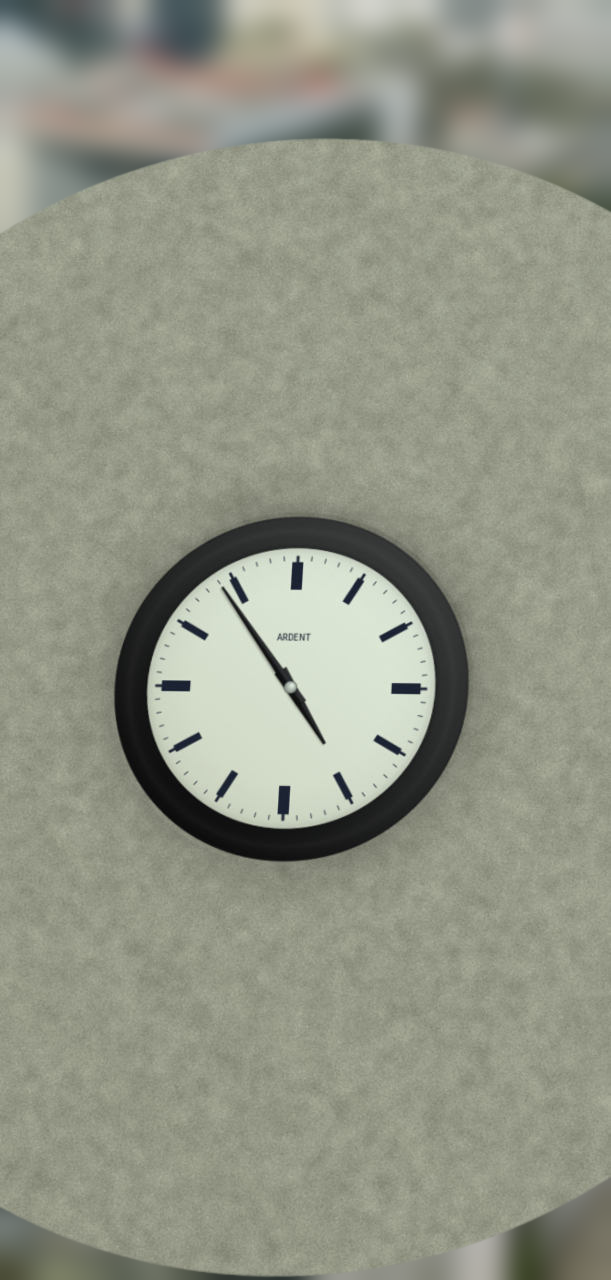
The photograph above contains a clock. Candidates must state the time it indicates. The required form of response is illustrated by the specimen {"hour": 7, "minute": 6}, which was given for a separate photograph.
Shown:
{"hour": 4, "minute": 54}
